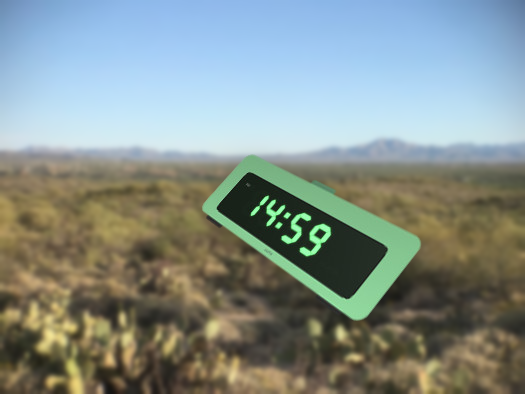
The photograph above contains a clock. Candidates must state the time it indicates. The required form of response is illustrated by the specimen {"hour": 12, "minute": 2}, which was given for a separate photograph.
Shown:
{"hour": 14, "minute": 59}
